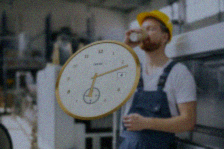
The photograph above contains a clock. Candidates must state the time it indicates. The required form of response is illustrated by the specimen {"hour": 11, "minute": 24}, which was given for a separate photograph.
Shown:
{"hour": 6, "minute": 12}
